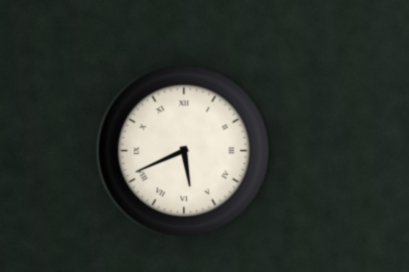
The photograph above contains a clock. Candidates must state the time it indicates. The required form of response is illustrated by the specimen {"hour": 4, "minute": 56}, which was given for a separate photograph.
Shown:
{"hour": 5, "minute": 41}
